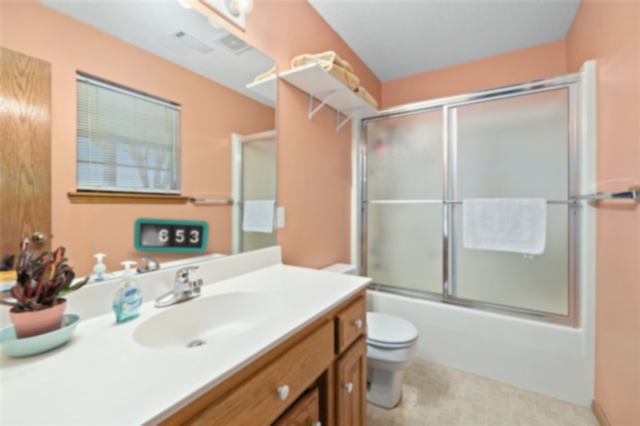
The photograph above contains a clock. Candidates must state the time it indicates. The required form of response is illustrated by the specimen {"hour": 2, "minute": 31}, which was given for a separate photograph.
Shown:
{"hour": 6, "minute": 53}
